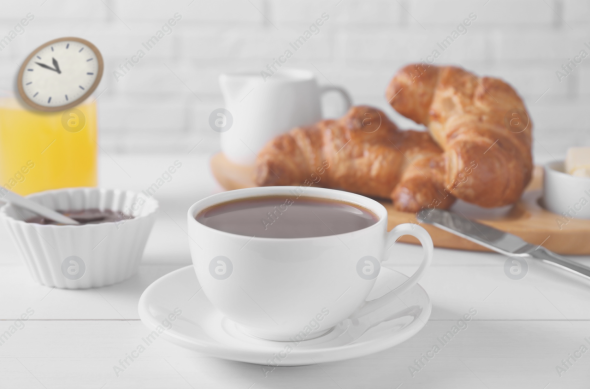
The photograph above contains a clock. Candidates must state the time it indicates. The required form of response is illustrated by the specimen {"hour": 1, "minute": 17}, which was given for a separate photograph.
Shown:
{"hour": 10, "minute": 48}
